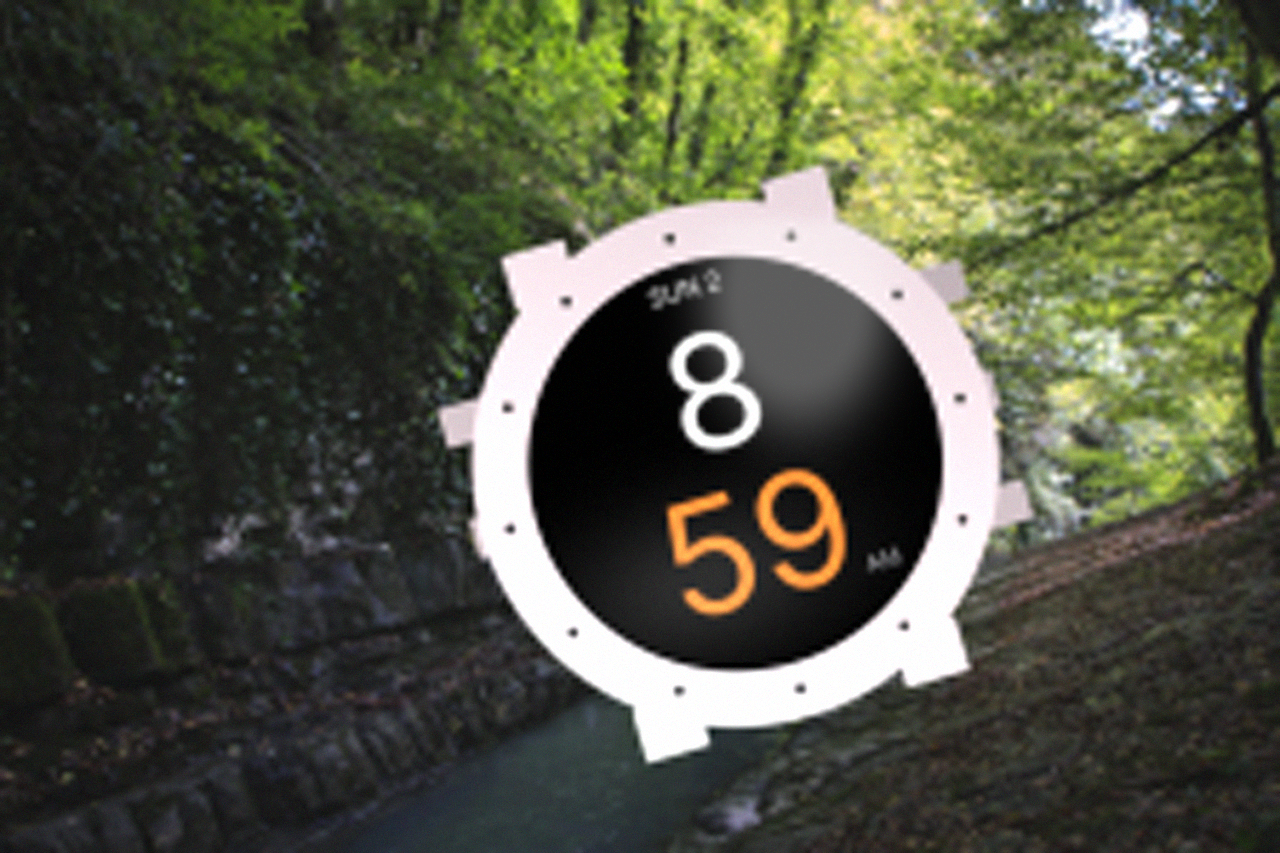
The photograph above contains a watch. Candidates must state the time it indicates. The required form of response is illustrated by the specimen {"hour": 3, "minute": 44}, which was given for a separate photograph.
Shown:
{"hour": 8, "minute": 59}
